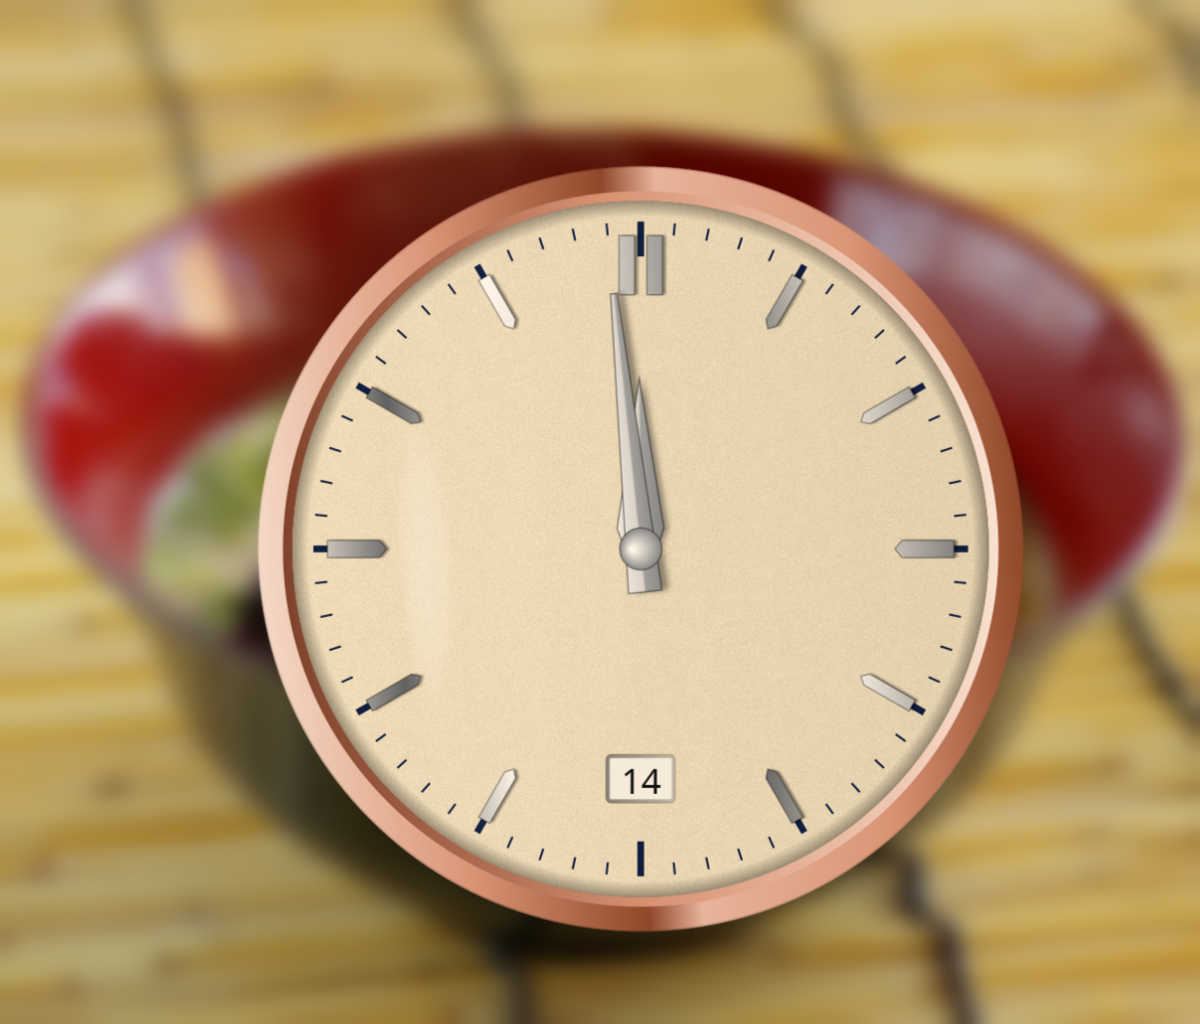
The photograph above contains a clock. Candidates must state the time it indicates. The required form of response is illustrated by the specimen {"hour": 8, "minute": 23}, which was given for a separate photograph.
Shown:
{"hour": 11, "minute": 59}
